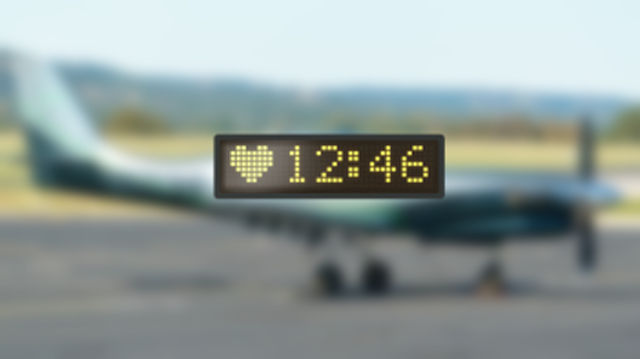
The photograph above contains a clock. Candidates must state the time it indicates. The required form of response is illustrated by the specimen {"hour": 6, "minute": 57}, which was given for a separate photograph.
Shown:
{"hour": 12, "minute": 46}
